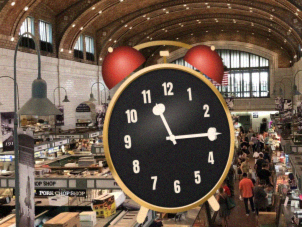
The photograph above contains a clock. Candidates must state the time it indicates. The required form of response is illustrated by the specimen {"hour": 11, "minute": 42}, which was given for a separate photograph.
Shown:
{"hour": 11, "minute": 15}
